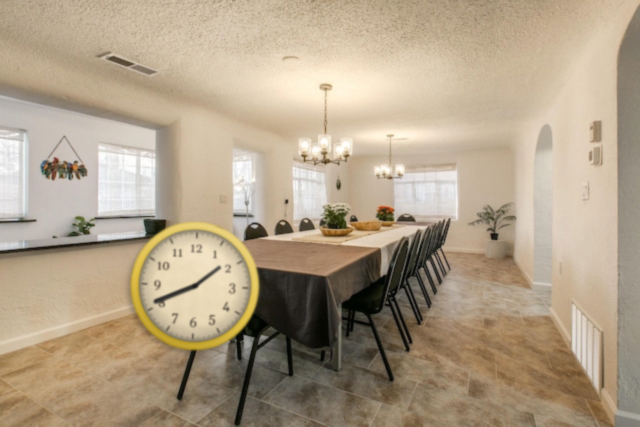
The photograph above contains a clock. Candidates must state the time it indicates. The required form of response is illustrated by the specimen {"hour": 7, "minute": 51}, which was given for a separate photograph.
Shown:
{"hour": 1, "minute": 41}
